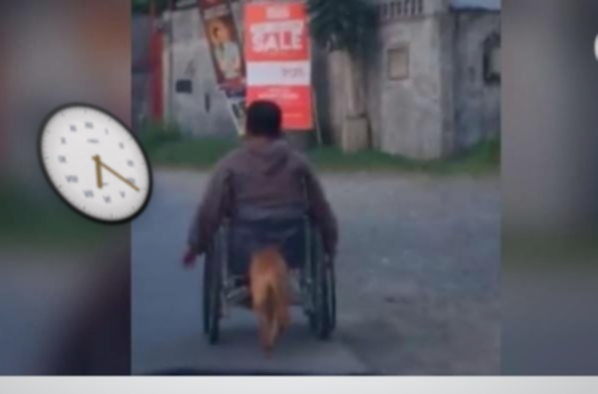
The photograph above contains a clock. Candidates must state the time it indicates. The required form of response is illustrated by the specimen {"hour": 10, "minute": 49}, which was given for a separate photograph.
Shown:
{"hour": 6, "minute": 21}
